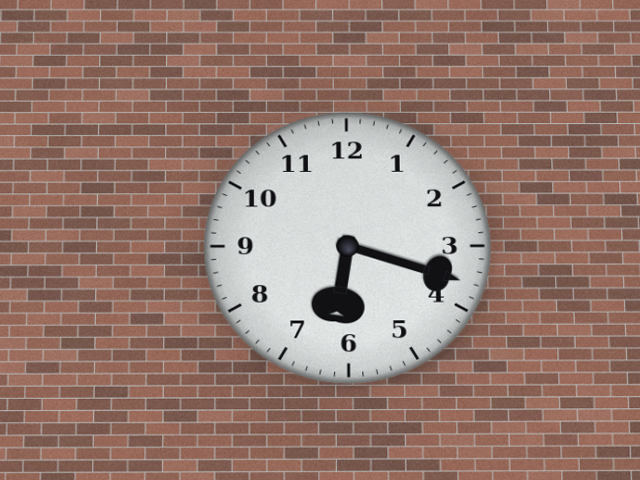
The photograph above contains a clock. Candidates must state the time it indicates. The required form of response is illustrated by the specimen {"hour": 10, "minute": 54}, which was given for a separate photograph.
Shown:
{"hour": 6, "minute": 18}
